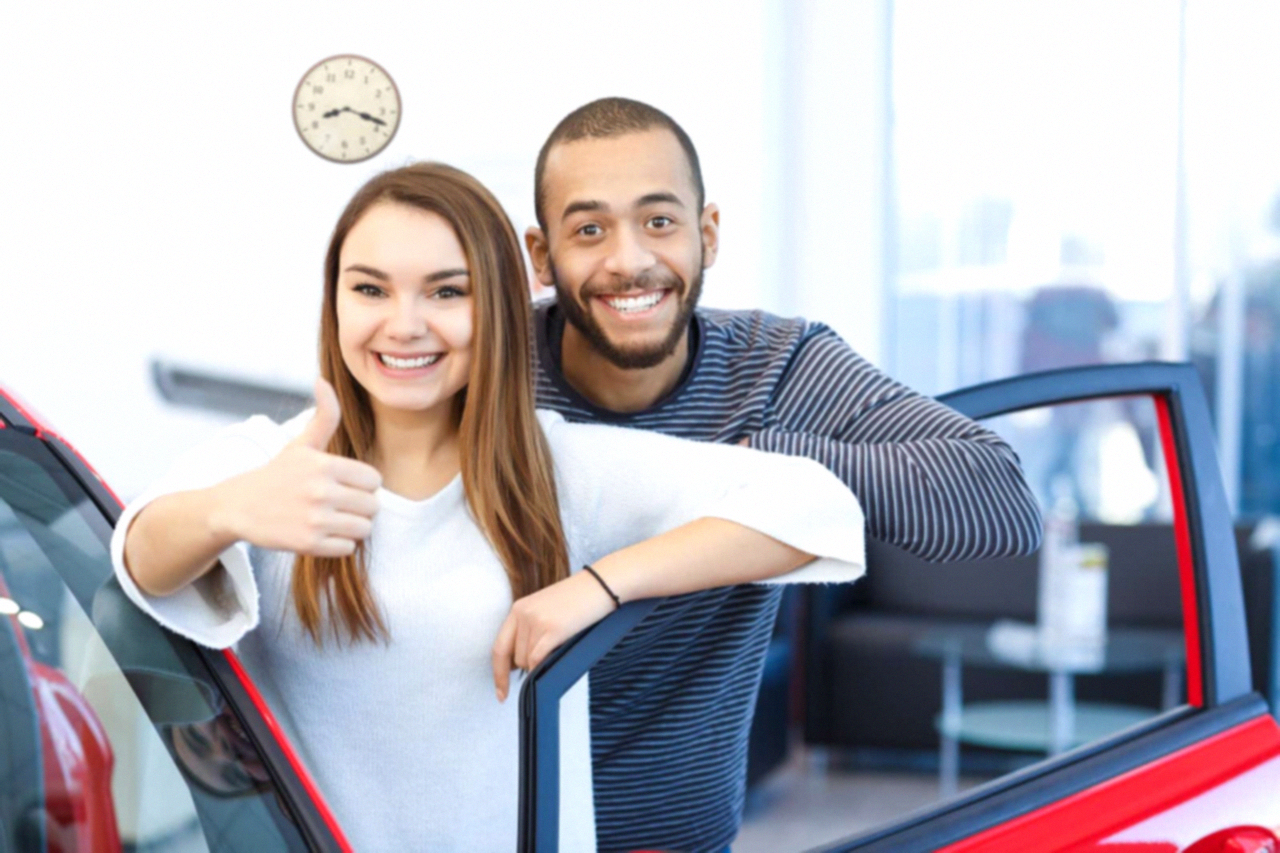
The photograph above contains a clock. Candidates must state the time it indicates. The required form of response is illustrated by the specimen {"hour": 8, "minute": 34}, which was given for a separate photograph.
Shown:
{"hour": 8, "minute": 18}
